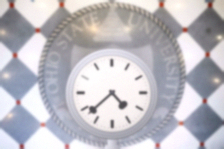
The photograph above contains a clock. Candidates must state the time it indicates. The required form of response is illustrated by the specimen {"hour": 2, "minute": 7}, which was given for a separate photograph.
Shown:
{"hour": 4, "minute": 38}
